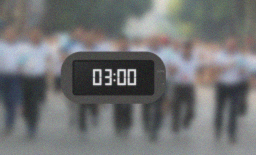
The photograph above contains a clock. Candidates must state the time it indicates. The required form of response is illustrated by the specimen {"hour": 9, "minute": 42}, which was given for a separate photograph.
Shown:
{"hour": 3, "minute": 0}
